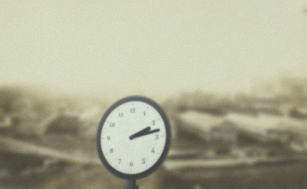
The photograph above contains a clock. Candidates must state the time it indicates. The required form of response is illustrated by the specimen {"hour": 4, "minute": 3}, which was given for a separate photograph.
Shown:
{"hour": 2, "minute": 13}
